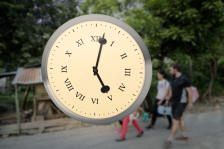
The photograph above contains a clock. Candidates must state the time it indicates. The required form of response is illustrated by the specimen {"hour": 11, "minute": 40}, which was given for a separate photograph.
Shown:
{"hour": 5, "minute": 2}
